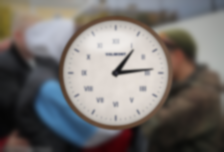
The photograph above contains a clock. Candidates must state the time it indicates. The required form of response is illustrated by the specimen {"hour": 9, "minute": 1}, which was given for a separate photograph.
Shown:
{"hour": 1, "minute": 14}
